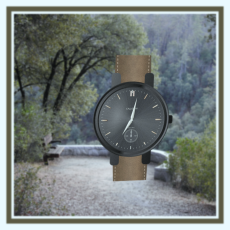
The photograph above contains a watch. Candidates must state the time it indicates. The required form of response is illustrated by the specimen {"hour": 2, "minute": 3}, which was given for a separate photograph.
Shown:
{"hour": 7, "minute": 2}
